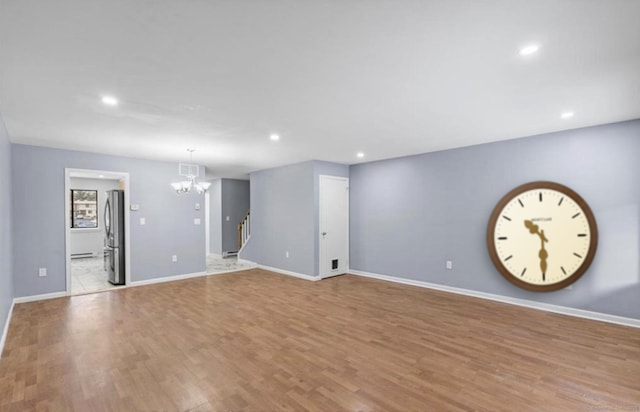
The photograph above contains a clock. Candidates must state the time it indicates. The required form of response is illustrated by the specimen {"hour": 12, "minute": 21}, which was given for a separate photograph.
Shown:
{"hour": 10, "minute": 30}
